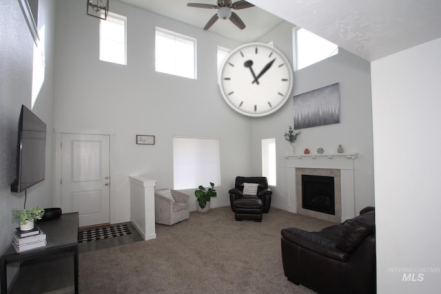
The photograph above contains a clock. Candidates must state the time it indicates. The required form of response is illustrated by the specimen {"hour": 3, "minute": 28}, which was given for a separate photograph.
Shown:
{"hour": 11, "minute": 7}
